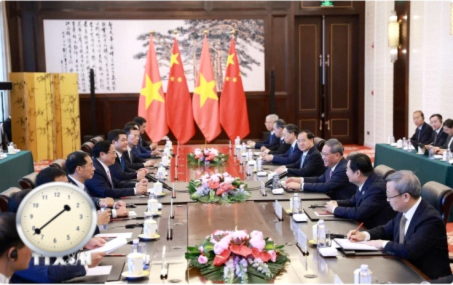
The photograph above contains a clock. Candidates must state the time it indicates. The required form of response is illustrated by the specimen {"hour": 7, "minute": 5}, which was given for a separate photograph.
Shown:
{"hour": 1, "minute": 38}
